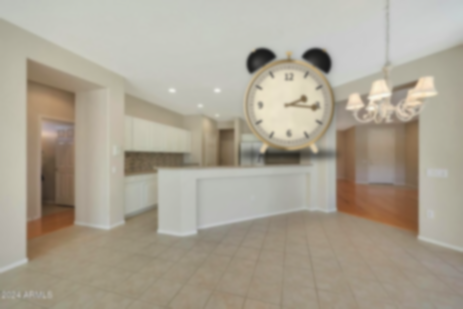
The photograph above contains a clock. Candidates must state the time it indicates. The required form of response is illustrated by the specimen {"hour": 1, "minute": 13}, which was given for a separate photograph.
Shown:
{"hour": 2, "minute": 16}
